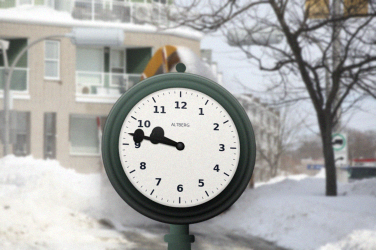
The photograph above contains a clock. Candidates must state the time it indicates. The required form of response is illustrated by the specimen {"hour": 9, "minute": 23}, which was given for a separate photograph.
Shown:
{"hour": 9, "minute": 47}
